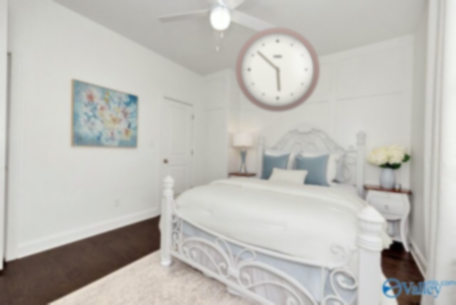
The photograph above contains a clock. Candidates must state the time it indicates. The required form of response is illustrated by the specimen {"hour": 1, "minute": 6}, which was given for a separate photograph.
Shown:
{"hour": 5, "minute": 52}
